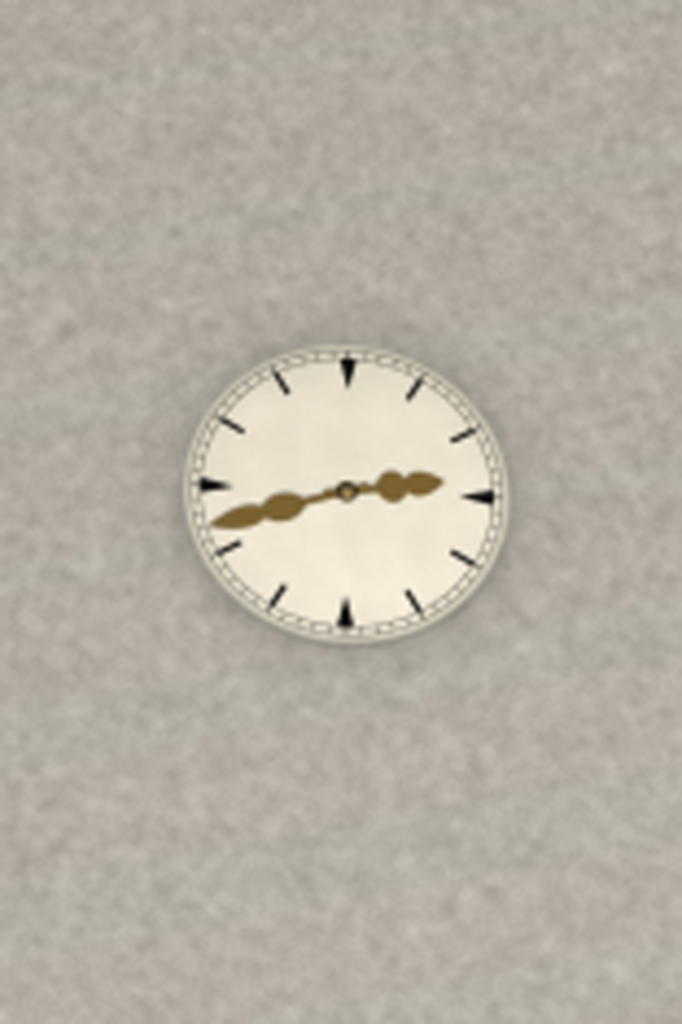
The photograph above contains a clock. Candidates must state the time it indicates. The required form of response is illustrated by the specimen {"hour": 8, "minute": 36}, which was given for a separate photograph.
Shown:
{"hour": 2, "minute": 42}
